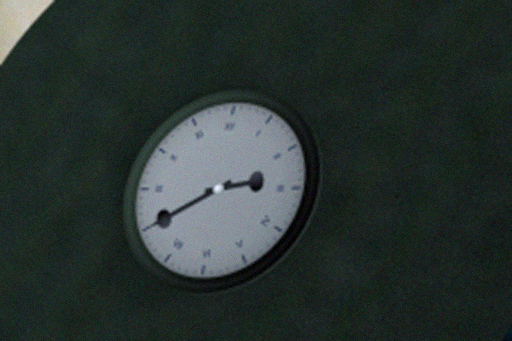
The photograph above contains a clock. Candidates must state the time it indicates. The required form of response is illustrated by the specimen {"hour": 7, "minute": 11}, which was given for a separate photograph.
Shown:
{"hour": 2, "minute": 40}
